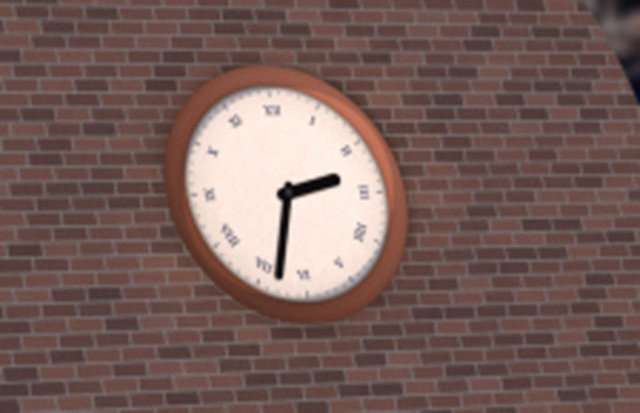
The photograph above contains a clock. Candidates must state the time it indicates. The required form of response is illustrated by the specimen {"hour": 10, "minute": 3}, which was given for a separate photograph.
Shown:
{"hour": 2, "minute": 33}
